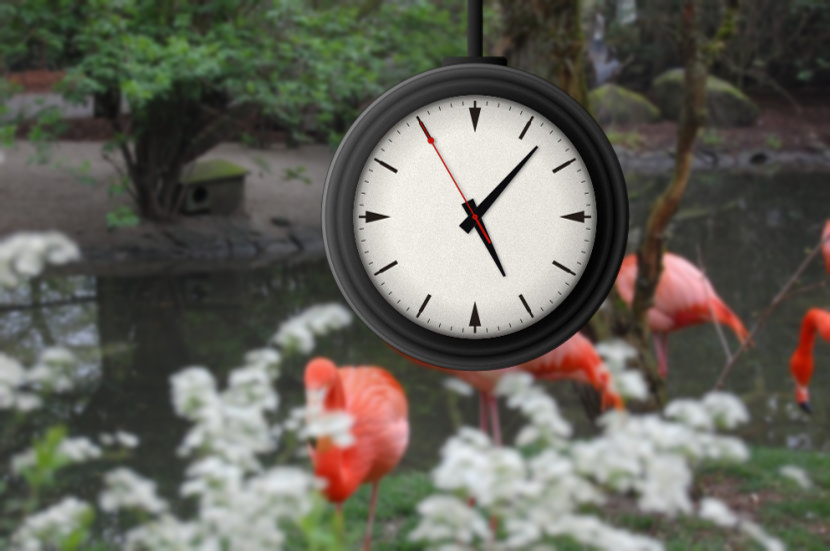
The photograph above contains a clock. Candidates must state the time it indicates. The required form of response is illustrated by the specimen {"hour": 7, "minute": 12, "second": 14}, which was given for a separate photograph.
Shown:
{"hour": 5, "minute": 6, "second": 55}
